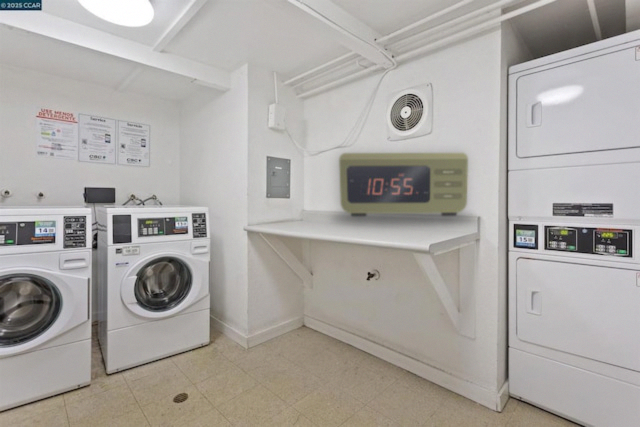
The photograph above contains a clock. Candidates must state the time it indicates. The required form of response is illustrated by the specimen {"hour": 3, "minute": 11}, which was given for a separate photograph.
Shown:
{"hour": 10, "minute": 55}
